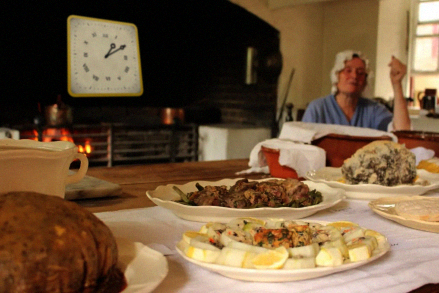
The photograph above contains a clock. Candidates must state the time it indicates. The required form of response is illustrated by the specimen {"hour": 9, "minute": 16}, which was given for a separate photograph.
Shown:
{"hour": 1, "minute": 10}
